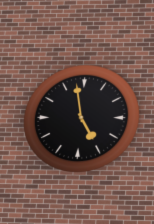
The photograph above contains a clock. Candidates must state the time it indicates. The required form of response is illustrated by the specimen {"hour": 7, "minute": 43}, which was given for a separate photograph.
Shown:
{"hour": 4, "minute": 58}
